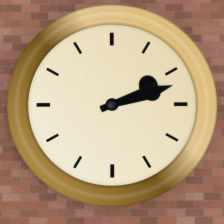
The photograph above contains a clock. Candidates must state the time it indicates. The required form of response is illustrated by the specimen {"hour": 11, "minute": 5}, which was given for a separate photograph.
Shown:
{"hour": 2, "minute": 12}
